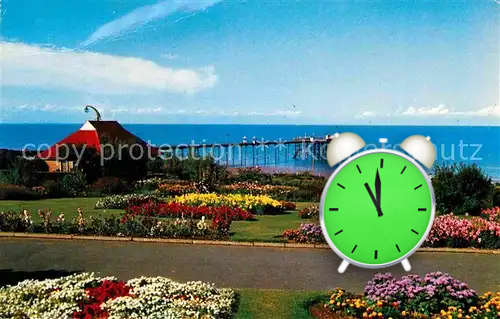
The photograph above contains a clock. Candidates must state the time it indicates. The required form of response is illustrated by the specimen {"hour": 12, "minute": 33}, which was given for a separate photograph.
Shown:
{"hour": 10, "minute": 59}
